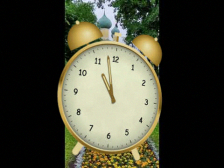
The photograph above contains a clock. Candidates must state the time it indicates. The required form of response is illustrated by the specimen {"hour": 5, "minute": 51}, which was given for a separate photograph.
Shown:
{"hour": 10, "minute": 58}
